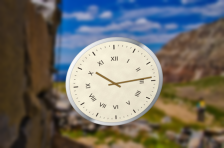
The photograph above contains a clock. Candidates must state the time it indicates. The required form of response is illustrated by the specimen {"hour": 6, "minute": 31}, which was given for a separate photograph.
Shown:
{"hour": 10, "minute": 14}
